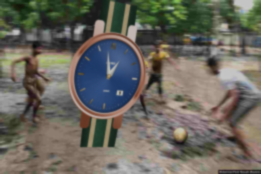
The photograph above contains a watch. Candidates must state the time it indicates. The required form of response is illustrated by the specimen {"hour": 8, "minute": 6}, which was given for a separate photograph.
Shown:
{"hour": 12, "minute": 58}
